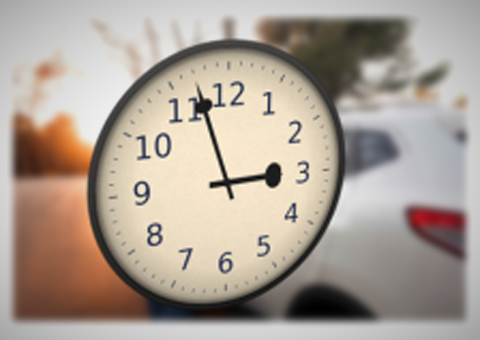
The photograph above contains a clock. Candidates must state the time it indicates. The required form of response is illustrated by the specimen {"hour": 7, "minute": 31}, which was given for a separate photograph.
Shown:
{"hour": 2, "minute": 57}
